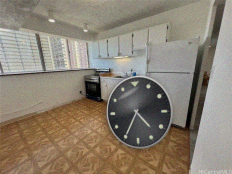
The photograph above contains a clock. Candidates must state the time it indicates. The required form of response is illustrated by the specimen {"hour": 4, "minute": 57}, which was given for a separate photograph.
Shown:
{"hour": 4, "minute": 35}
